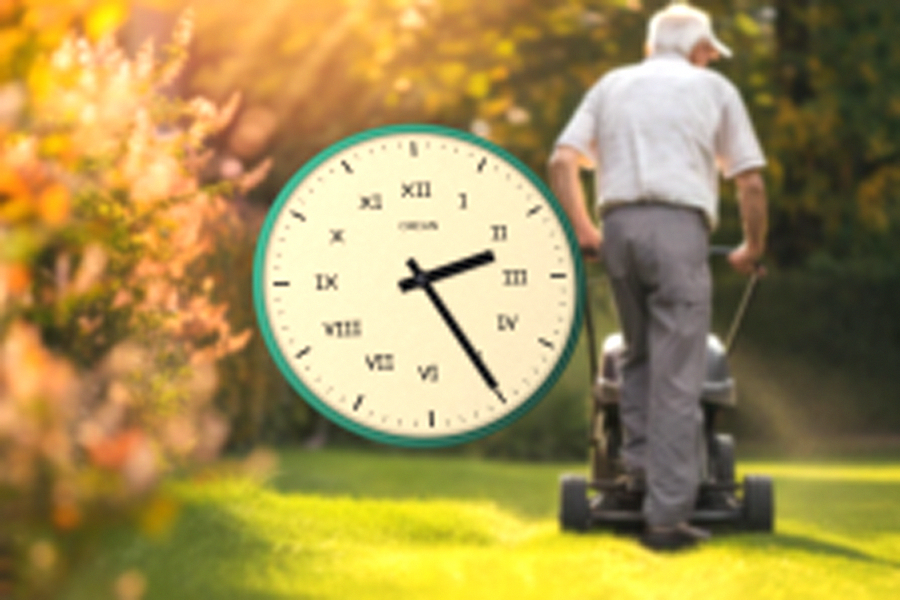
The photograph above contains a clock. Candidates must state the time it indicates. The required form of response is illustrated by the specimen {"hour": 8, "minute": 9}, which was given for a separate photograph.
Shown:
{"hour": 2, "minute": 25}
